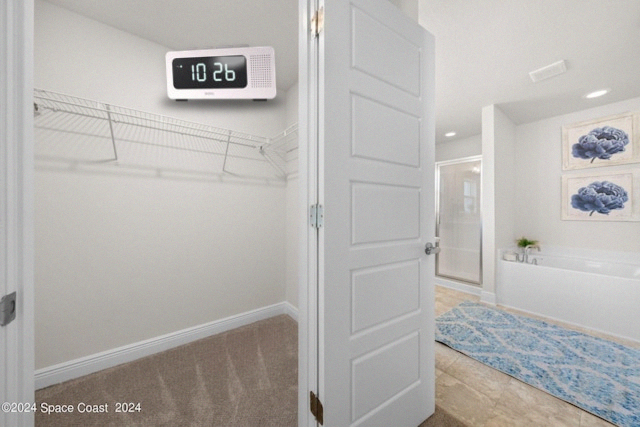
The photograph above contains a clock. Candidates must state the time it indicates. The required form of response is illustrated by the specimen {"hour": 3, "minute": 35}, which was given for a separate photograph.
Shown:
{"hour": 10, "minute": 26}
